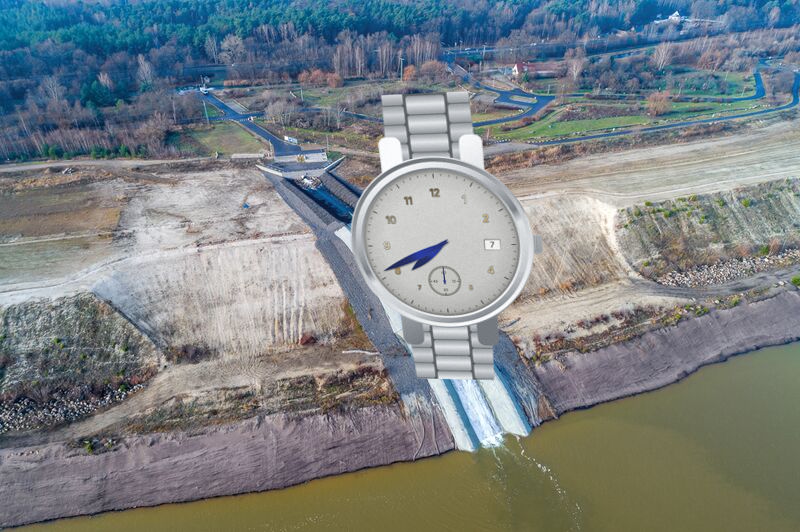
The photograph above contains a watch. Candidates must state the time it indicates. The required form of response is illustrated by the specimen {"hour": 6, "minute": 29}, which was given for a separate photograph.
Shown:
{"hour": 7, "minute": 41}
